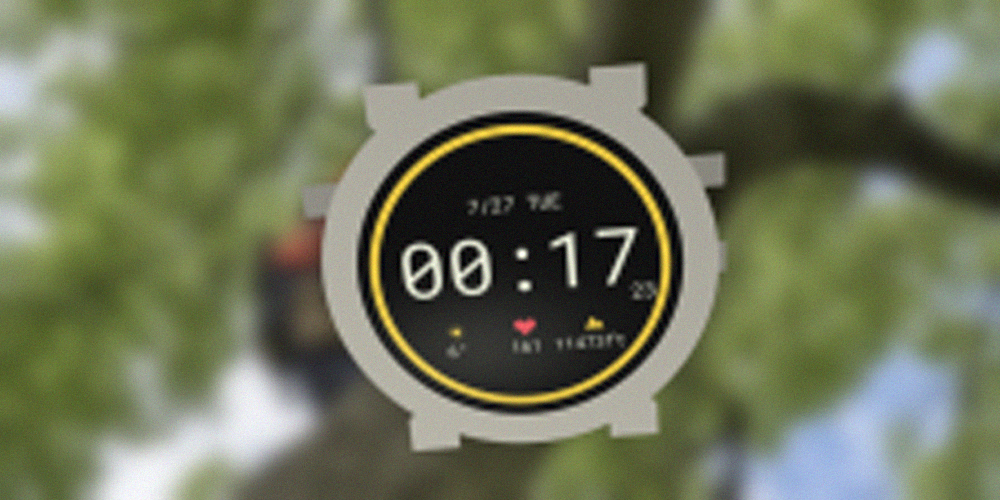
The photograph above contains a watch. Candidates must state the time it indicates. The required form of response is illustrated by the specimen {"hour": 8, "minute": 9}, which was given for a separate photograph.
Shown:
{"hour": 0, "minute": 17}
